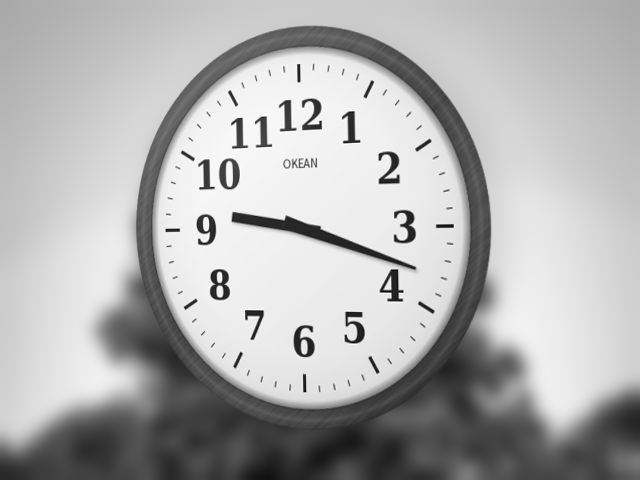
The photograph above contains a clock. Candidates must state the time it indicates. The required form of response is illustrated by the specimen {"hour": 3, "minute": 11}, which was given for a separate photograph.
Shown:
{"hour": 9, "minute": 18}
